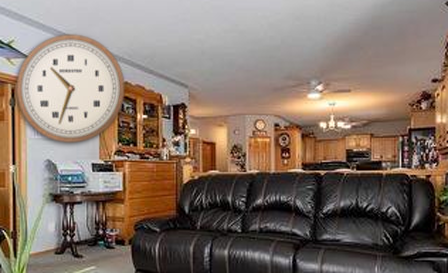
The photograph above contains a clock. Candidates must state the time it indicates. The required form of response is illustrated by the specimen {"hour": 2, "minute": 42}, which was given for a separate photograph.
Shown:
{"hour": 10, "minute": 33}
